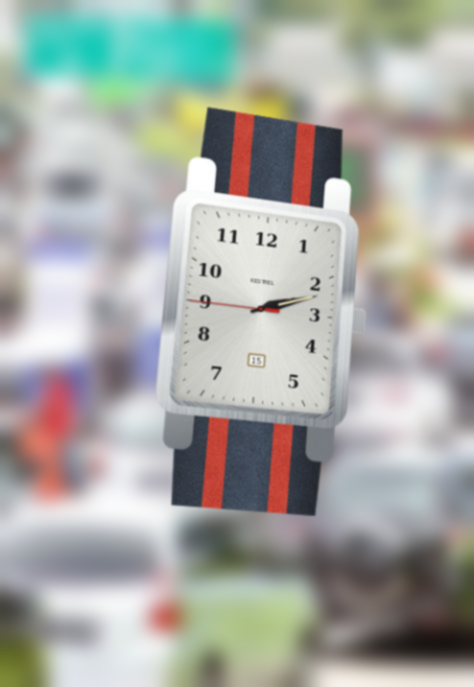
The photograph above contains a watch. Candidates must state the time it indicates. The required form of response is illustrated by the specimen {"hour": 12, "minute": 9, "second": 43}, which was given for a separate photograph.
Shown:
{"hour": 2, "minute": 11, "second": 45}
